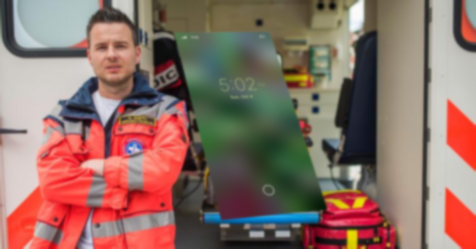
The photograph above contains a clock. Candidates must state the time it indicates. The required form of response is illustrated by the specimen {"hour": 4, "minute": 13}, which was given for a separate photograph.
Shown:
{"hour": 5, "minute": 2}
